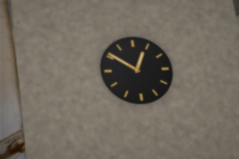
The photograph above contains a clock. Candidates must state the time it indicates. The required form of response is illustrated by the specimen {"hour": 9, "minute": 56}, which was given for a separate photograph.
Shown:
{"hour": 12, "minute": 51}
